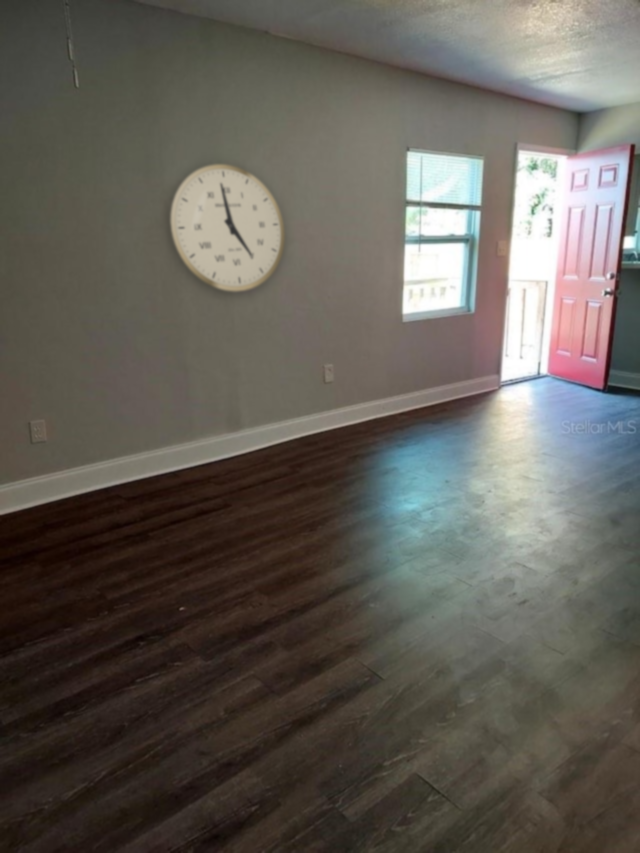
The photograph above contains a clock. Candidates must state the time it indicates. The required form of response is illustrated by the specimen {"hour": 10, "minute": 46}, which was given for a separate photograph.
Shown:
{"hour": 4, "minute": 59}
